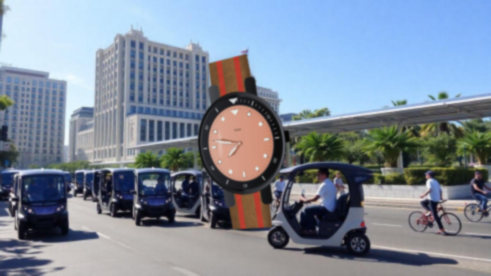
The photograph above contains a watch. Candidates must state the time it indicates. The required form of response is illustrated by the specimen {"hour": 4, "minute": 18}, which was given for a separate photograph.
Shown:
{"hour": 7, "minute": 47}
